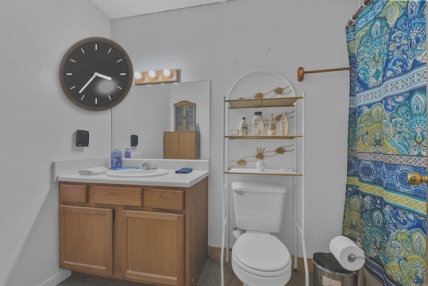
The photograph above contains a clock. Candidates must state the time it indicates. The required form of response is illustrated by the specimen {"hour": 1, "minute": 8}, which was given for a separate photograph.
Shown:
{"hour": 3, "minute": 37}
